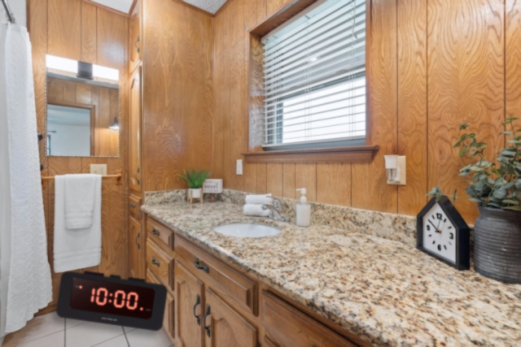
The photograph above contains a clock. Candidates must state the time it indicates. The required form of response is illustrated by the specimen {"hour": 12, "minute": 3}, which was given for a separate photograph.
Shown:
{"hour": 10, "minute": 0}
